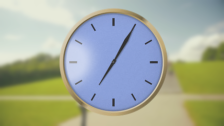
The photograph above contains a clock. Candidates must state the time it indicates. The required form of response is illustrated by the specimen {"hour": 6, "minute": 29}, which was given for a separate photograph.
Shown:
{"hour": 7, "minute": 5}
